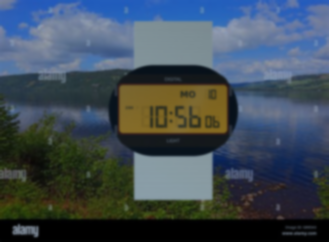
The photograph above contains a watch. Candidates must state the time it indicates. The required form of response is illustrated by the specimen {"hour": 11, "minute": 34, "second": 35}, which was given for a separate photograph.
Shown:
{"hour": 10, "minute": 56, "second": 6}
